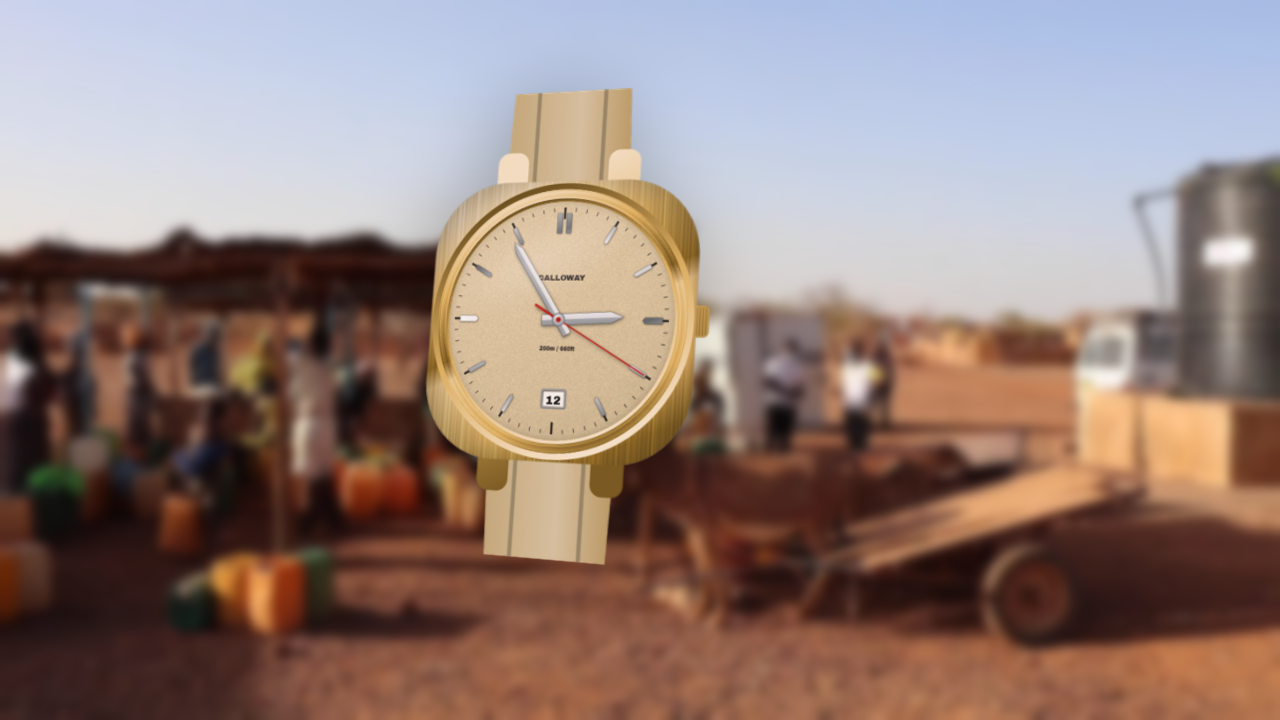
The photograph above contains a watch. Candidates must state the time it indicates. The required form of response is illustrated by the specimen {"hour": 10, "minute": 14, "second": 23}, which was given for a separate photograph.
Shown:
{"hour": 2, "minute": 54, "second": 20}
